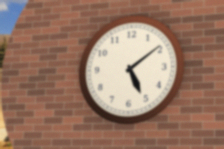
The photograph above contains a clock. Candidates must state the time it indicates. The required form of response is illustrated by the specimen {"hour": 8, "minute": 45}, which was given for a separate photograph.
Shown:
{"hour": 5, "minute": 9}
